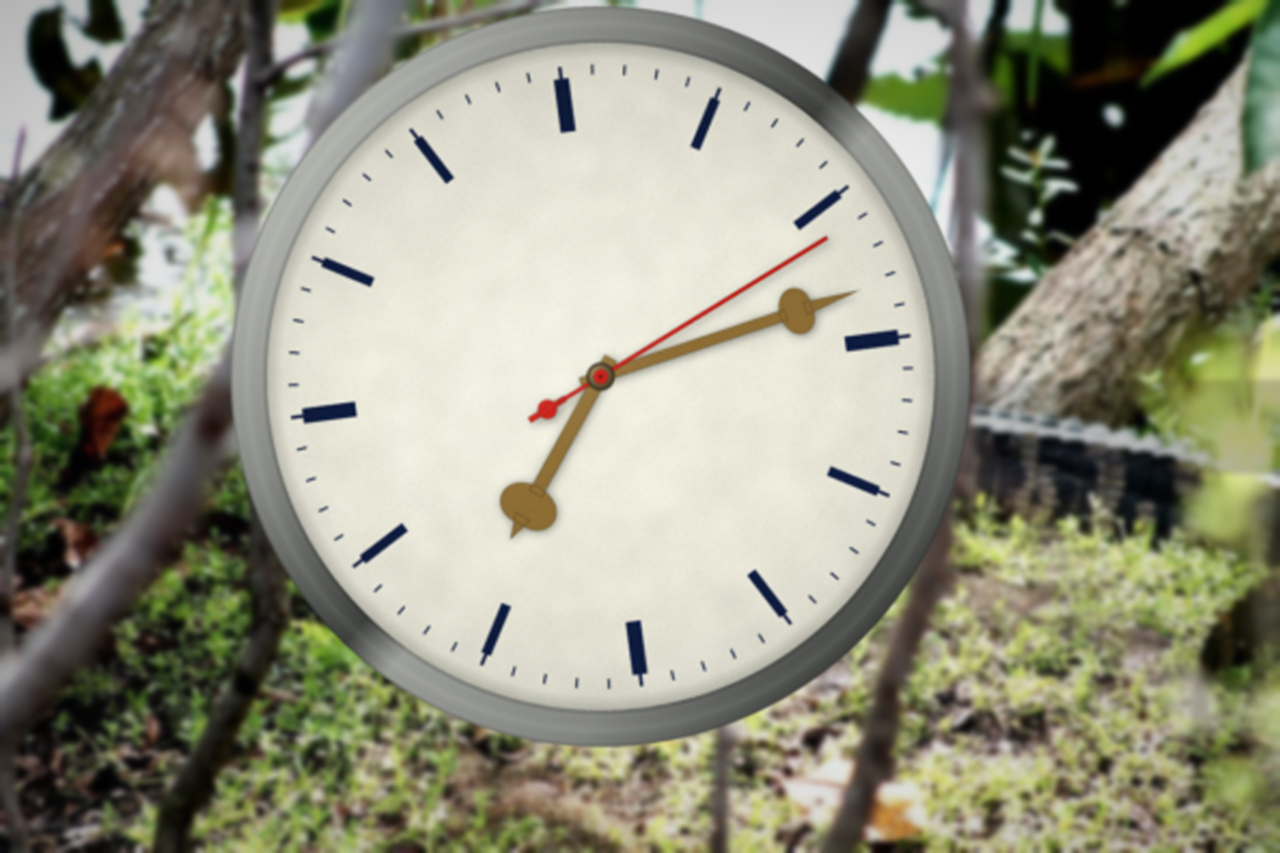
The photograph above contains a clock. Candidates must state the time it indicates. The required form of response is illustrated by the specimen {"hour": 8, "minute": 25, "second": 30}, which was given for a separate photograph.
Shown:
{"hour": 7, "minute": 13, "second": 11}
